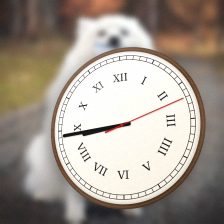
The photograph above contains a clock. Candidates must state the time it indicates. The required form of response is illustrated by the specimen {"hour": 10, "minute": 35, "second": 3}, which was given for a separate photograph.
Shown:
{"hour": 8, "minute": 44, "second": 12}
